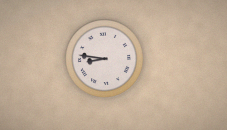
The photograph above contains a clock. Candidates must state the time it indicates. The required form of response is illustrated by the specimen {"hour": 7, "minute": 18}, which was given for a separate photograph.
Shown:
{"hour": 8, "minute": 47}
